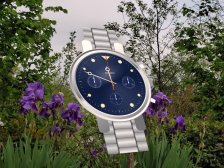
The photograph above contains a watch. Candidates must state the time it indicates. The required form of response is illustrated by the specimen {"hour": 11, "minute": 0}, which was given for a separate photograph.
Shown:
{"hour": 11, "minute": 49}
